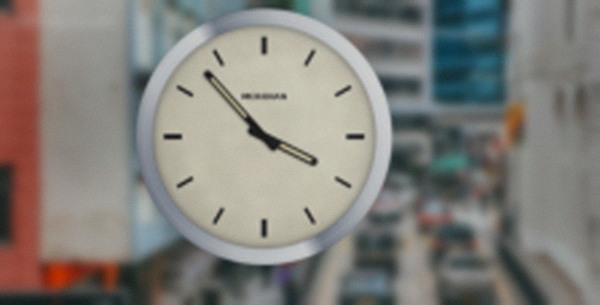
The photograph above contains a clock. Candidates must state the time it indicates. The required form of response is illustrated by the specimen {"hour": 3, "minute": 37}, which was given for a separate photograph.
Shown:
{"hour": 3, "minute": 53}
